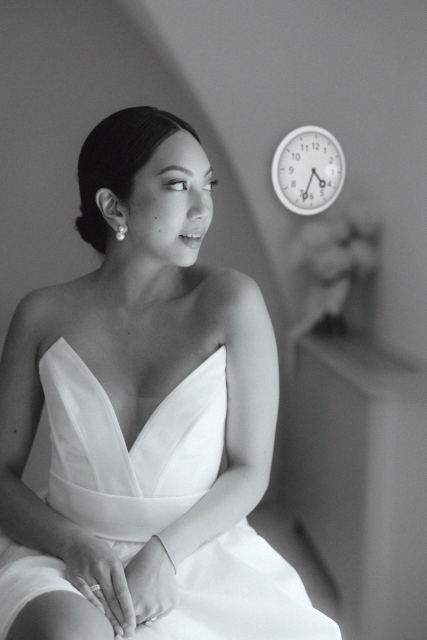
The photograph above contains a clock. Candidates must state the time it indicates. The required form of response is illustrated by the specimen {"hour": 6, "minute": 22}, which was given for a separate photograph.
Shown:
{"hour": 4, "minute": 33}
